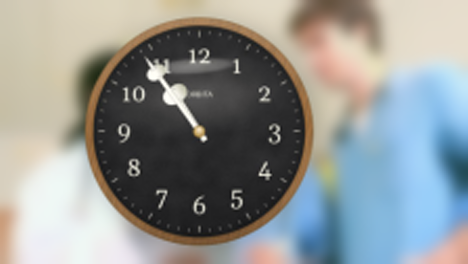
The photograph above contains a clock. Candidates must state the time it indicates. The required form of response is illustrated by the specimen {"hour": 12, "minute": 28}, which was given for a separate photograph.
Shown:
{"hour": 10, "minute": 54}
